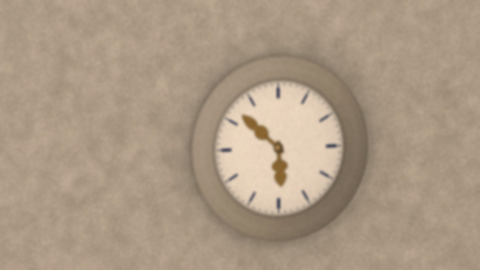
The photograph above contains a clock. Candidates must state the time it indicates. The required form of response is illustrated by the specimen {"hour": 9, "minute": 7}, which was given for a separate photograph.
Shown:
{"hour": 5, "minute": 52}
